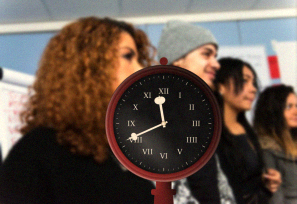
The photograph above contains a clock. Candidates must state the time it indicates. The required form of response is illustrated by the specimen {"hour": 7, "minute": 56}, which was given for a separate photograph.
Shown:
{"hour": 11, "minute": 41}
